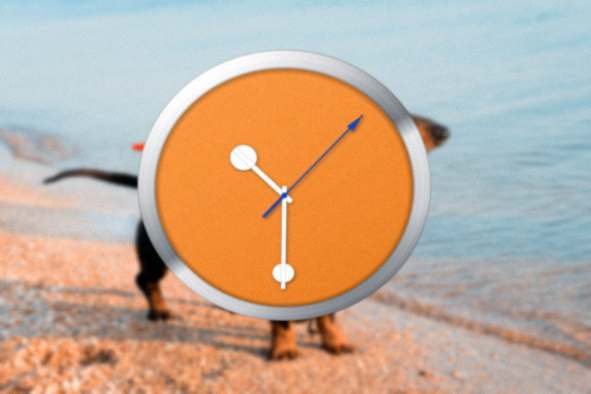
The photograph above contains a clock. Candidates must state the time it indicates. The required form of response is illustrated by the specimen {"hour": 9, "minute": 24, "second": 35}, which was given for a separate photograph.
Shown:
{"hour": 10, "minute": 30, "second": 7}
